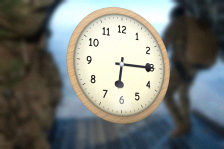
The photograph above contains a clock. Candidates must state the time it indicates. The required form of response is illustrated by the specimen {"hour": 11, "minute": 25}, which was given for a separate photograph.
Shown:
{"hour": 6, "minute": 15}
